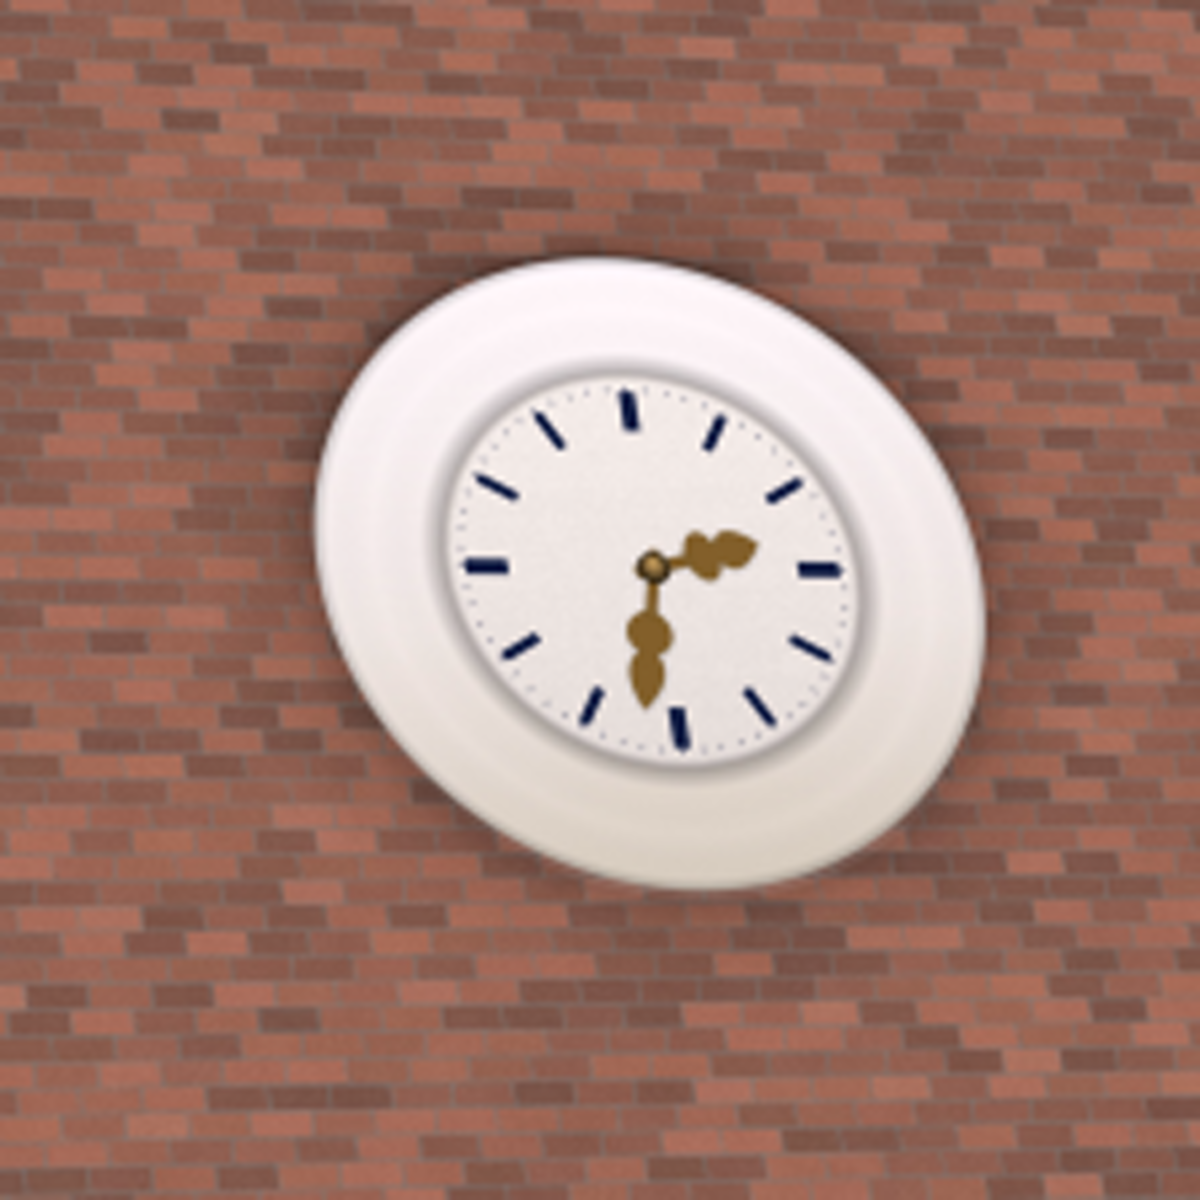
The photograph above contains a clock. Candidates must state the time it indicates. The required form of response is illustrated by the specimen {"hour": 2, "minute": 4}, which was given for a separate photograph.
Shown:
{"hour": 2, "minute": 32}
